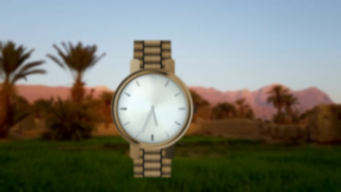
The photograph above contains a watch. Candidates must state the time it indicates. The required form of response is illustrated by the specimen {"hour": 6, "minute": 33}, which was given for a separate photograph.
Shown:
{"hour": 5, "minute": 34}
